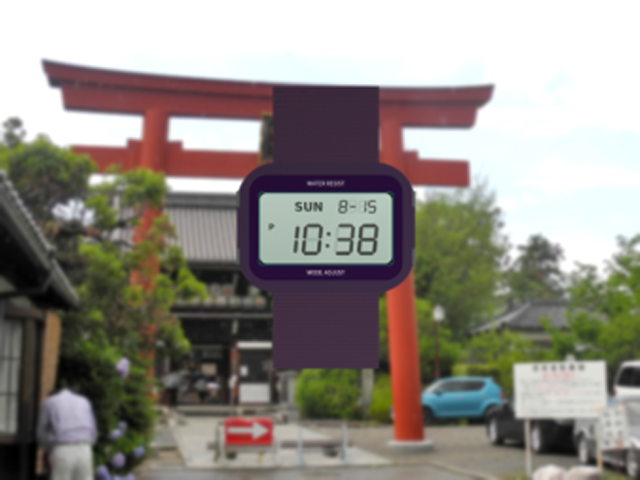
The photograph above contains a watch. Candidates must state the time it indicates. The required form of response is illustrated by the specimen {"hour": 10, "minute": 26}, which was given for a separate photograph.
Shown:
{"hour": 10, "minute": 38}
